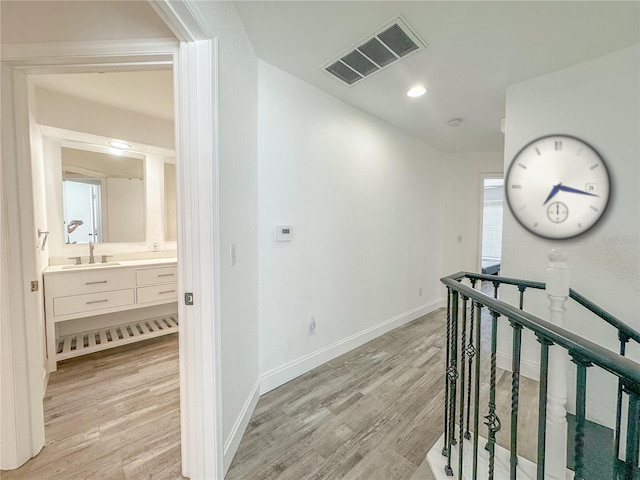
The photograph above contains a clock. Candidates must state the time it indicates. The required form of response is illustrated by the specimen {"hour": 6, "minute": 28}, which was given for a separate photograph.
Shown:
{"hour": 7, "minute": 17}
